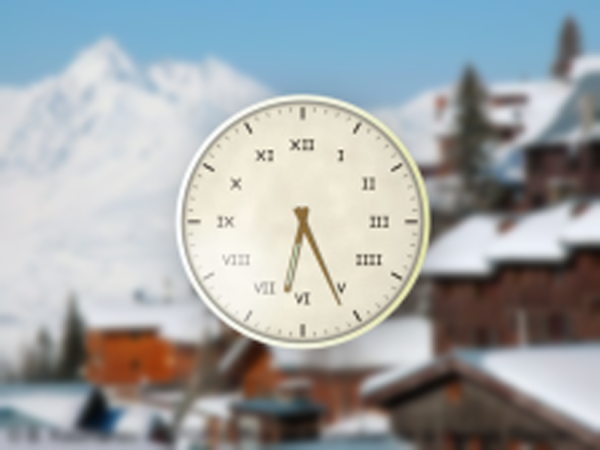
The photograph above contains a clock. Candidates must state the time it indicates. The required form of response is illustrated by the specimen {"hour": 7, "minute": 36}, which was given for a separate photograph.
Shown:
{"hour": 6, "minute": 26}
